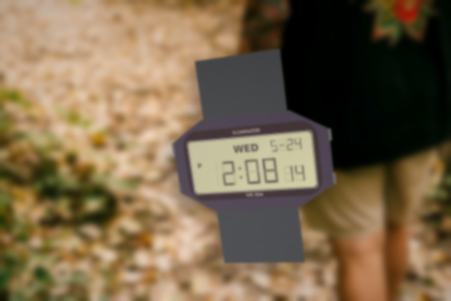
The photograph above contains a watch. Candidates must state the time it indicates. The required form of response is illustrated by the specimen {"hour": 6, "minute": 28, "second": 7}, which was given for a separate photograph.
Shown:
{"hour": 2, "minute": 8, "second": 14}
